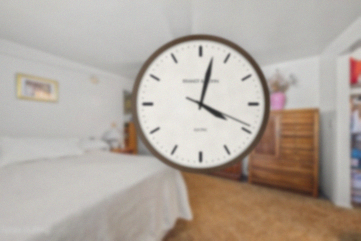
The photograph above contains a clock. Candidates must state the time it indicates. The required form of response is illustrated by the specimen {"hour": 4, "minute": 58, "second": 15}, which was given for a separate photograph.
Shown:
{"hour": 4, "minute": 2, "second": 19}
